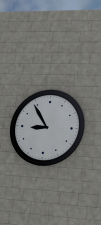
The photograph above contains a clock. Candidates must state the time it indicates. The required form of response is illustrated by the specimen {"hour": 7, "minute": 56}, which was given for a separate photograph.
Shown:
{"hour": 8, "minute": 54}
